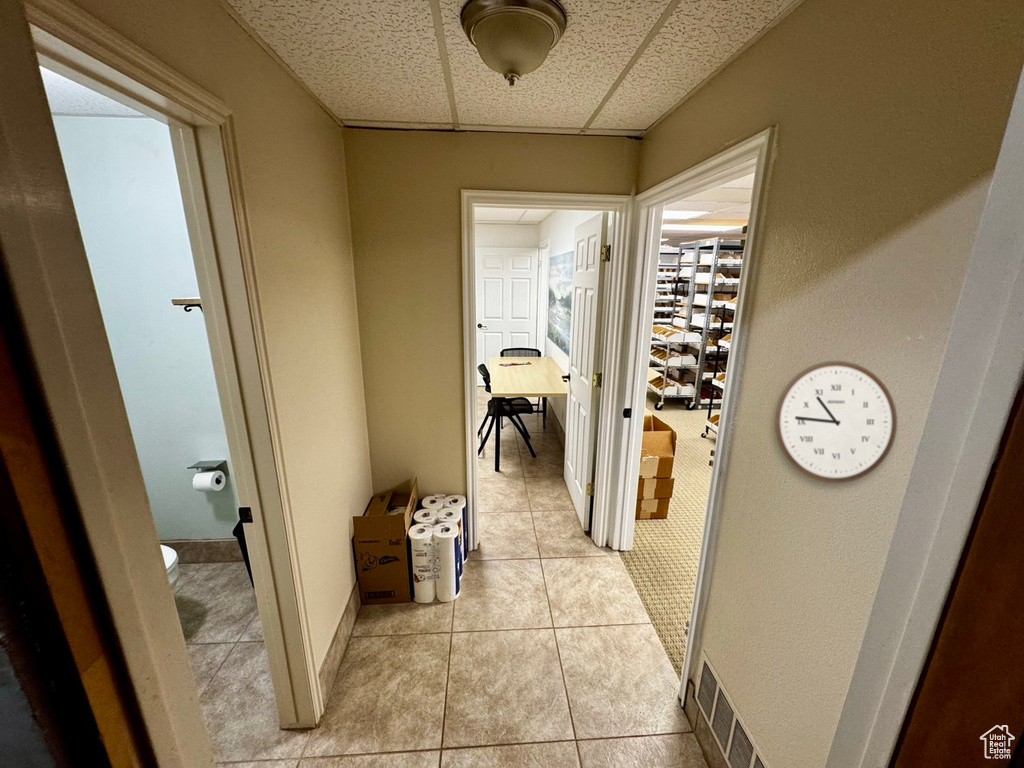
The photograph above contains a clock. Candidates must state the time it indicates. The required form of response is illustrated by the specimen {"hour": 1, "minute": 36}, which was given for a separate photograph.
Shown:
{"hour": 10, "minute": 46}
